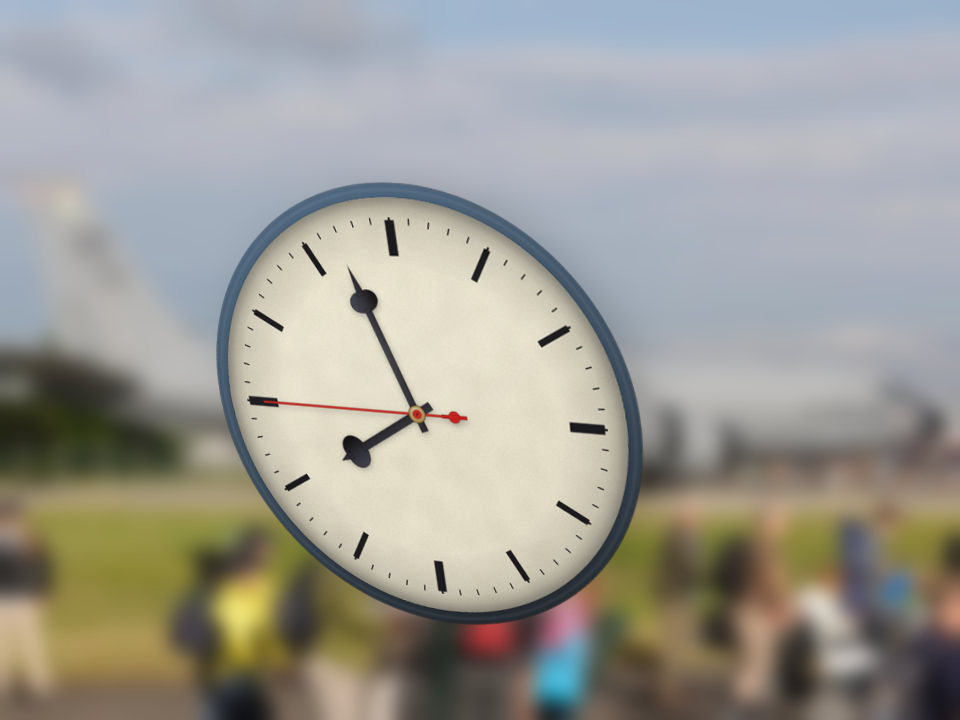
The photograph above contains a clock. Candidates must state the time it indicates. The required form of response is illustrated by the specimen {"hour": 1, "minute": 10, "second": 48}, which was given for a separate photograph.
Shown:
{"hour": 7, "minute": 56, "second": 45}
